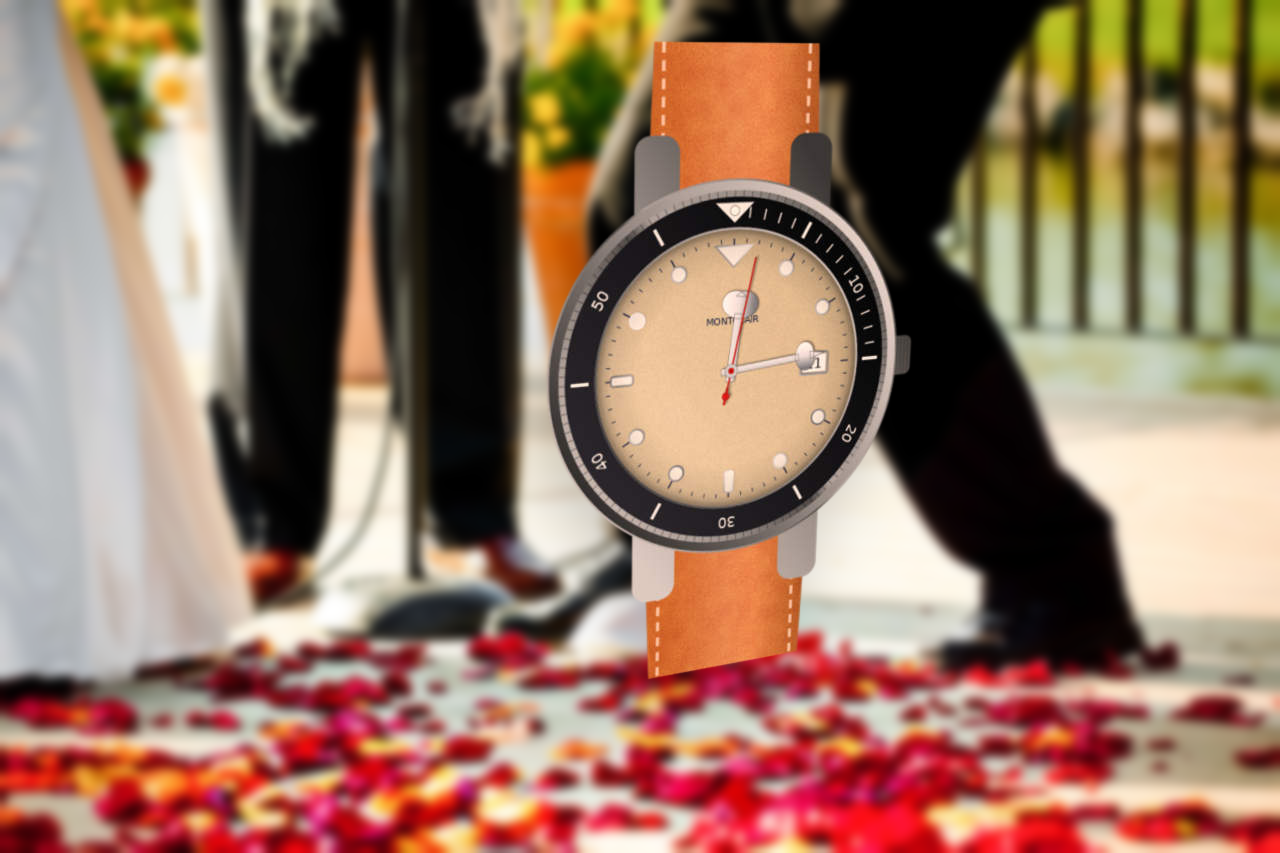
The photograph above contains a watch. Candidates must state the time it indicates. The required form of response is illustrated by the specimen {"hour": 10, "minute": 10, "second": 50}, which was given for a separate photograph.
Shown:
{"hour": 12, "minute": 14, "second": 2}
